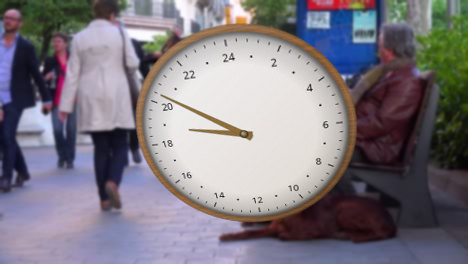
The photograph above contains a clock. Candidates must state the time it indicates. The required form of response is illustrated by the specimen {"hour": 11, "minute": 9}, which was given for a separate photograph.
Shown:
{"hour": 18, "minute": 51}
